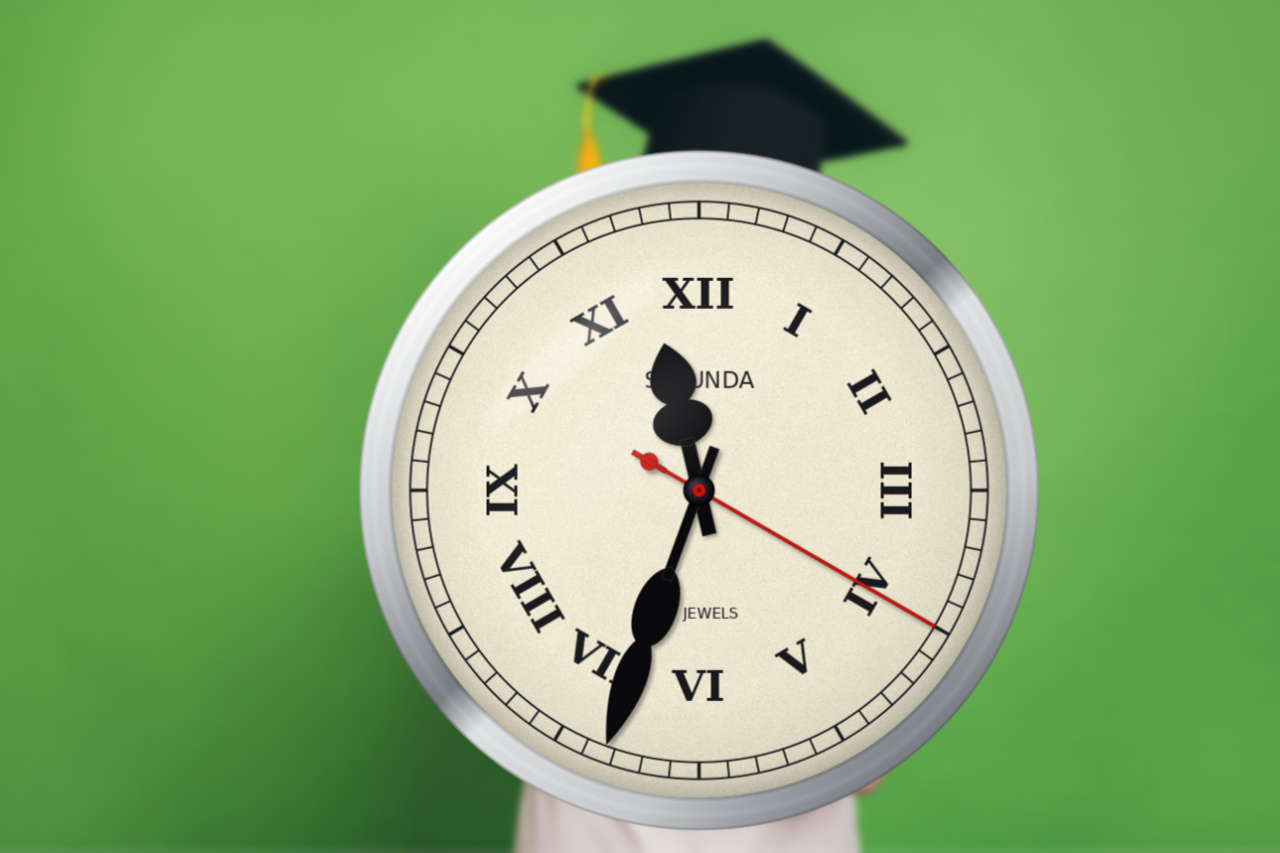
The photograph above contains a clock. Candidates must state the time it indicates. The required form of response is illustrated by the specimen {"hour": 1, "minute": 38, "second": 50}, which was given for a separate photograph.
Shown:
{"hour": 11, "minute": 33, "second": 20}
